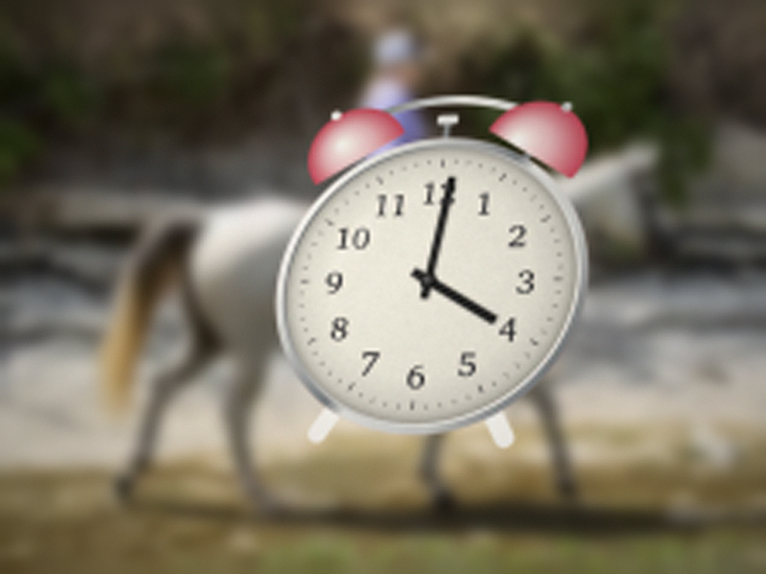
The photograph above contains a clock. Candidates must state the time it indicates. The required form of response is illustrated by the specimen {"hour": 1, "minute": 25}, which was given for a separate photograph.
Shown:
{"hour": 4, "minute": 1}
